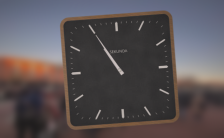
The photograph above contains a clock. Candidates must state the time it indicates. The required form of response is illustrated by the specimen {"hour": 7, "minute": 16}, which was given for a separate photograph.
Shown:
{"hour": 10, "minute": 55}
